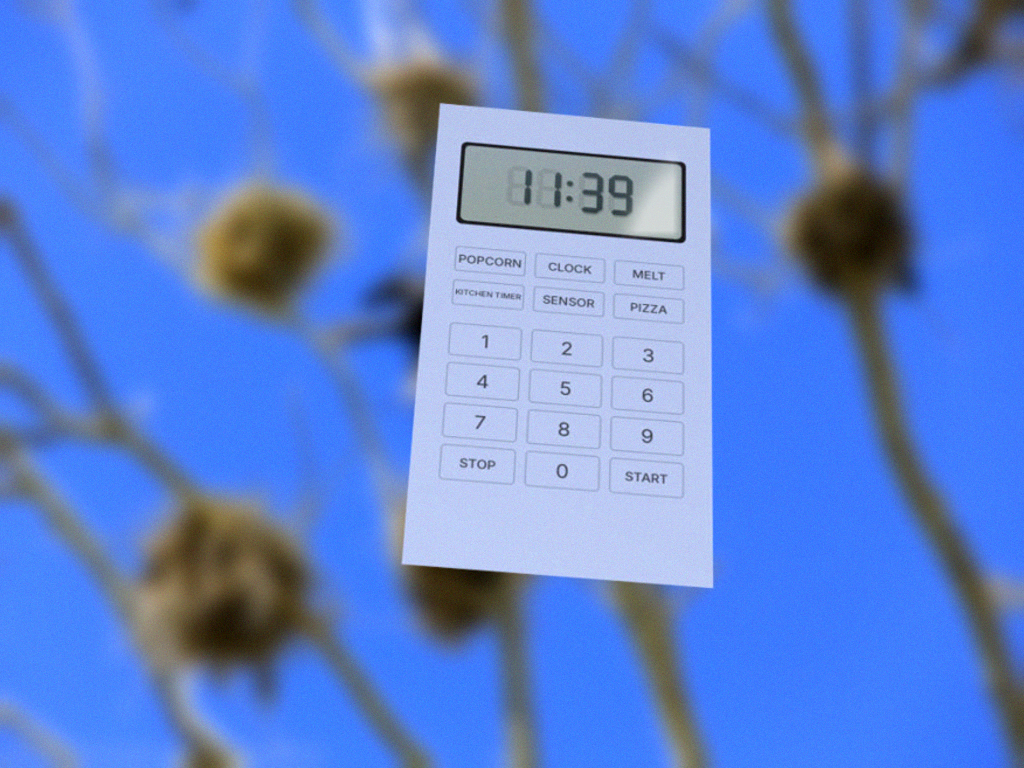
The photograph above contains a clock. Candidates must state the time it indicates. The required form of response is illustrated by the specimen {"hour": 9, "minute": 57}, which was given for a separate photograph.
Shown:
{"hour": 11, "minute": 39}
